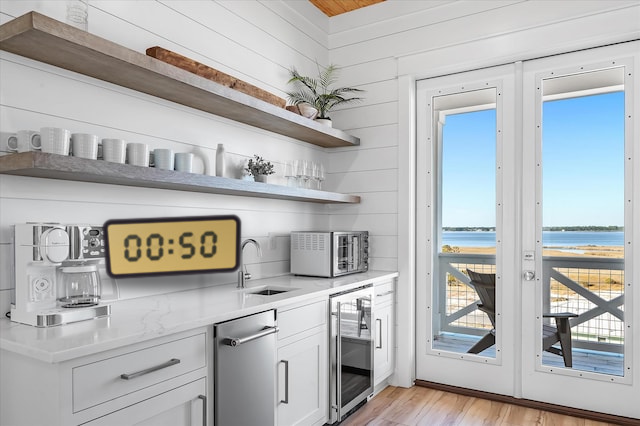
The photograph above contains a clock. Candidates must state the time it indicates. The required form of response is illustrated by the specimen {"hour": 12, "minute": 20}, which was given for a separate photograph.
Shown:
{"hour": 0, "minute": 50}
